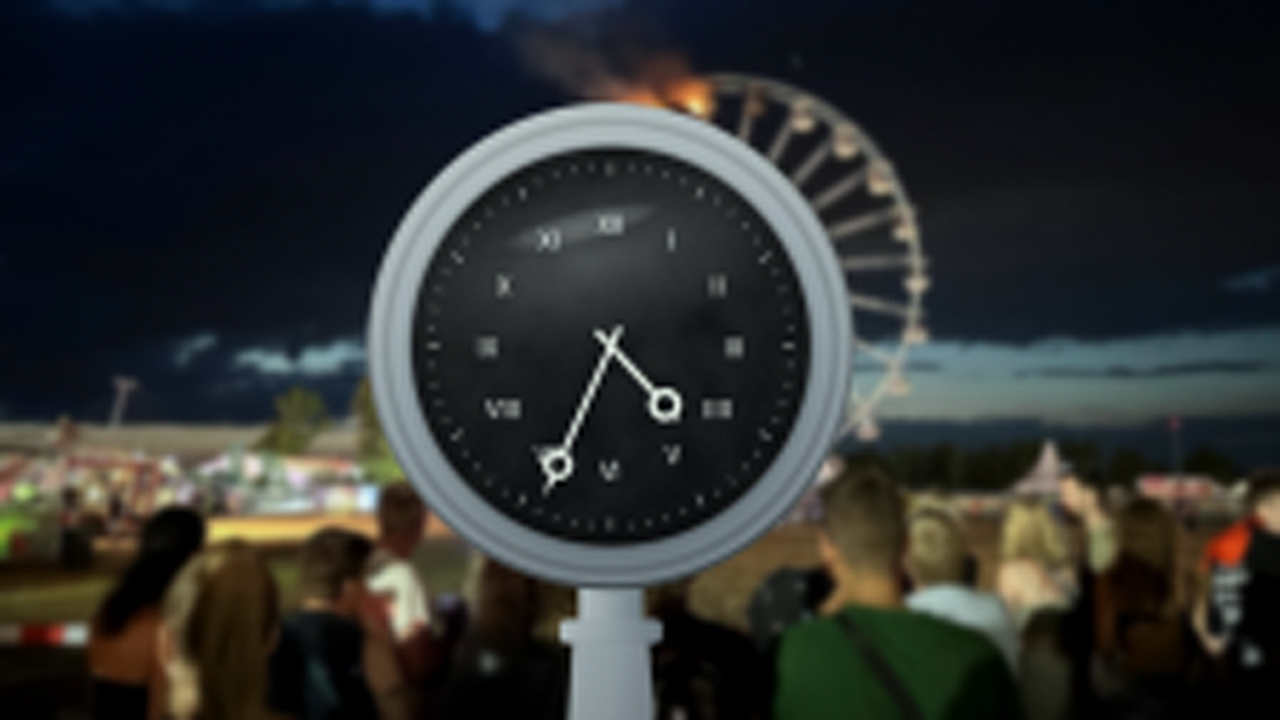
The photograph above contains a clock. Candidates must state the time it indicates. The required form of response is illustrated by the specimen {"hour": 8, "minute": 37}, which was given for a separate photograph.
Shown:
{"hour": 4, "minute": 34}
